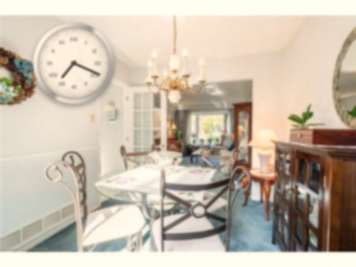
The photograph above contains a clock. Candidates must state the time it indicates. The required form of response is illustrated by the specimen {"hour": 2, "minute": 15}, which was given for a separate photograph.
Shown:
{"hour": 7, "minute": 19}
